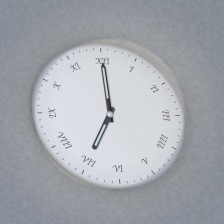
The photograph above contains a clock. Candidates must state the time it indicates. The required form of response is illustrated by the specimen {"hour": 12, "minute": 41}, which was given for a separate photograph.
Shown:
{"hour": 7, "minute": 0}
